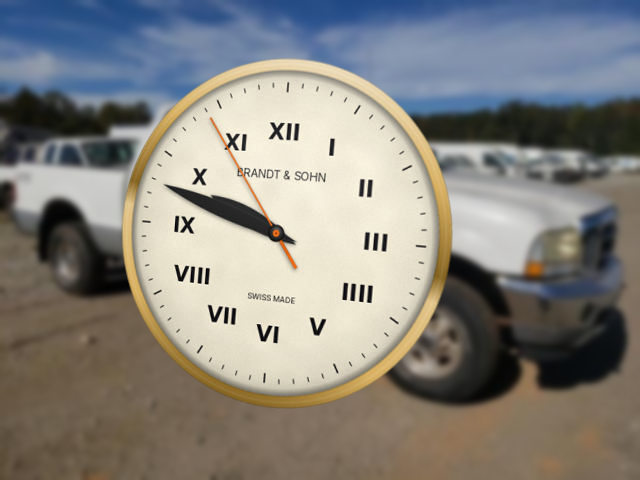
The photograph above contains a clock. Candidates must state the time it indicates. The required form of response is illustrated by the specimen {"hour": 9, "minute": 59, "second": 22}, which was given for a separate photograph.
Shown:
{"hour": 9, "minute": 47, "second": 54}
